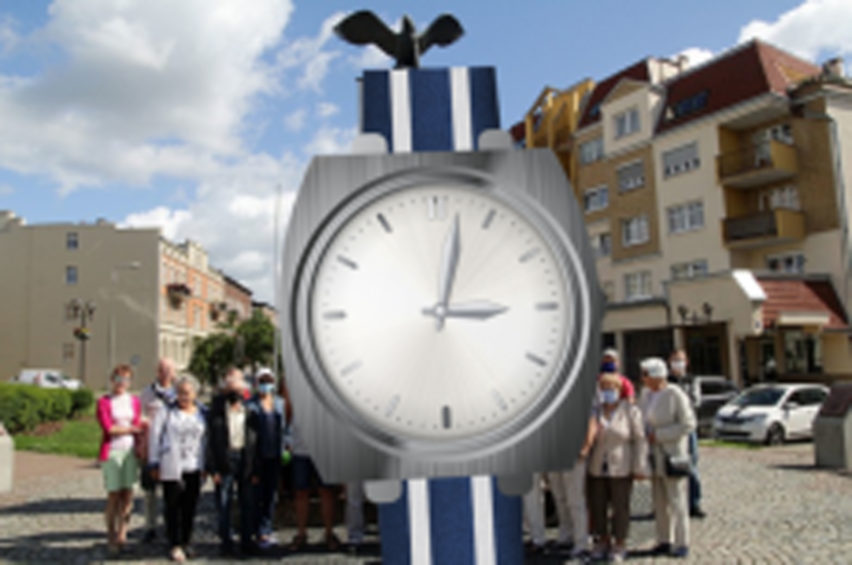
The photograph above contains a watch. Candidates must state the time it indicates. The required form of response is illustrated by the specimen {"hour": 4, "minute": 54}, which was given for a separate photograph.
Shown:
{"hour": 3, "minute": 2}
